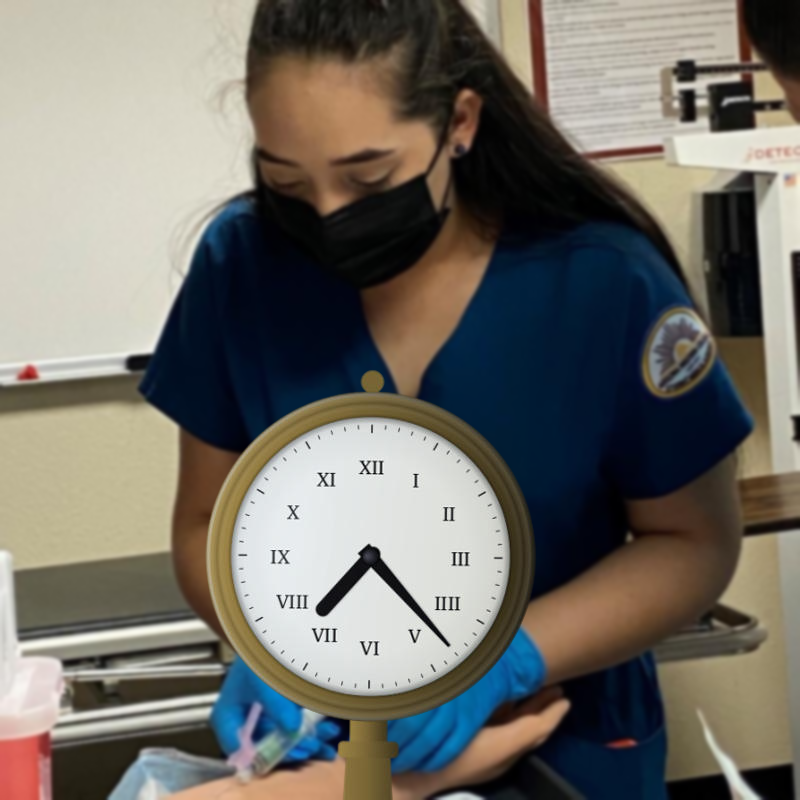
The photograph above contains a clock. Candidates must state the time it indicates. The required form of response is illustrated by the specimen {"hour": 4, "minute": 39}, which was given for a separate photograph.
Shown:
{"hour": 7, "minute": 23}
